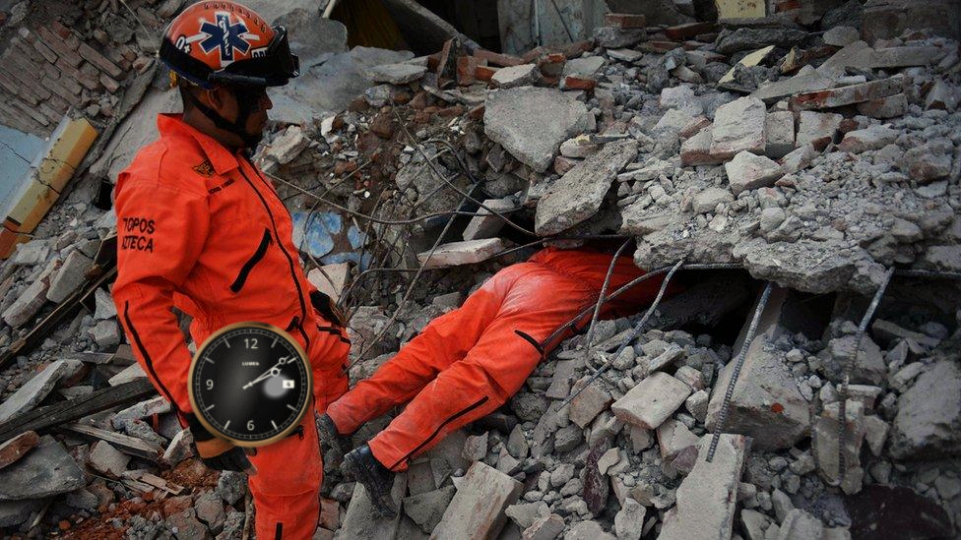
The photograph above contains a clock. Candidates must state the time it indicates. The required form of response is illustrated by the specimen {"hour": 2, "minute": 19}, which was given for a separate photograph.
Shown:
{"hour": 2, "minute": 9}
